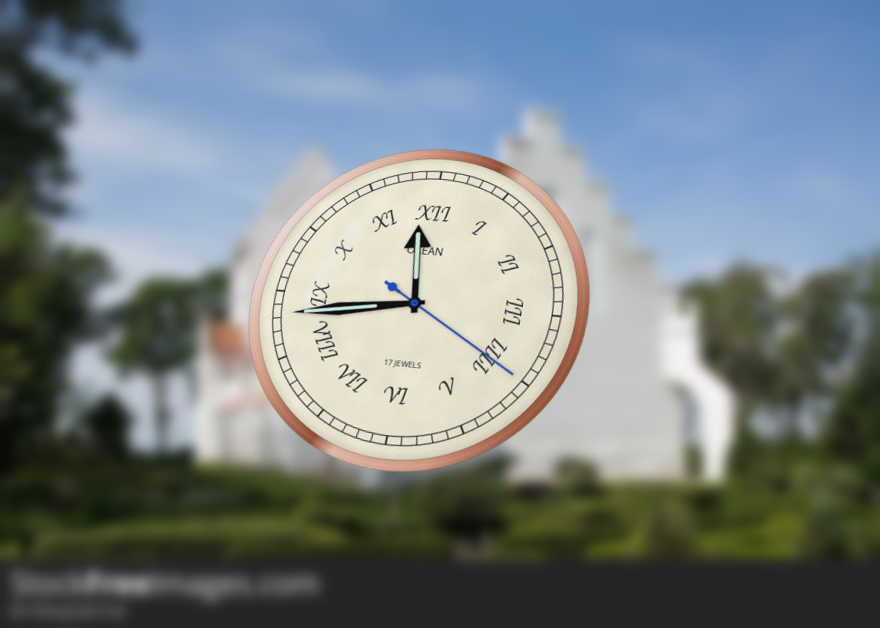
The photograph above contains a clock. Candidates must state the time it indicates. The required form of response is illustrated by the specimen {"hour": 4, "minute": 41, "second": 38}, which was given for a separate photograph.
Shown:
{"hour": 11, "minute": 43, "second": 20}
